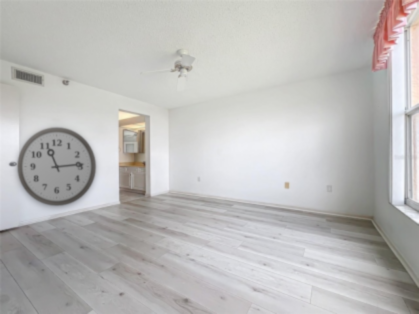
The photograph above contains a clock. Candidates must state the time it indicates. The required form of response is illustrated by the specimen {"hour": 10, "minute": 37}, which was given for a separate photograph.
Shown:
{"hour": 11, "minute": 14}
